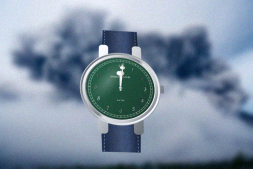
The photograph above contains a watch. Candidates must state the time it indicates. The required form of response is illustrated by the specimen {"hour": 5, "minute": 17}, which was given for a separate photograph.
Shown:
{"hour": 12, "minute": 1}
